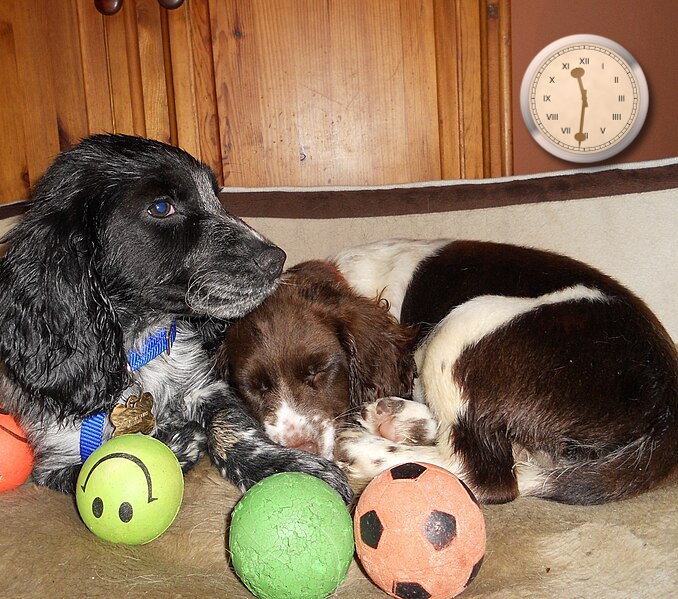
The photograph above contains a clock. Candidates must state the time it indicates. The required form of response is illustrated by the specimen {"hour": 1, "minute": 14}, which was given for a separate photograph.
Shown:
{"hour": 11, "minute": 31}
